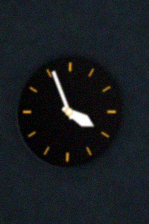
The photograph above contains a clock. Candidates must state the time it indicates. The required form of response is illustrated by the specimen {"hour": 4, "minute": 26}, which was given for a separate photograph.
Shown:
{"hour": 3, "minute": 56}
